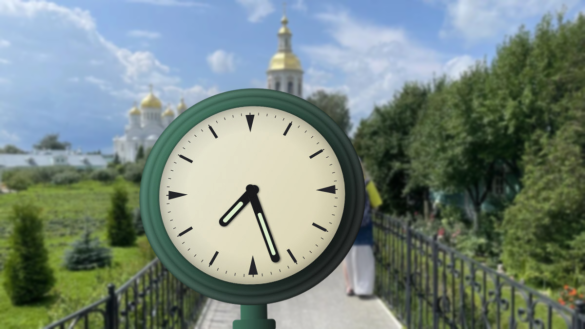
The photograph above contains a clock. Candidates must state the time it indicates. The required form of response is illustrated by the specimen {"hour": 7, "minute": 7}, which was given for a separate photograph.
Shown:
{"hour": 7, "minute": 27}
